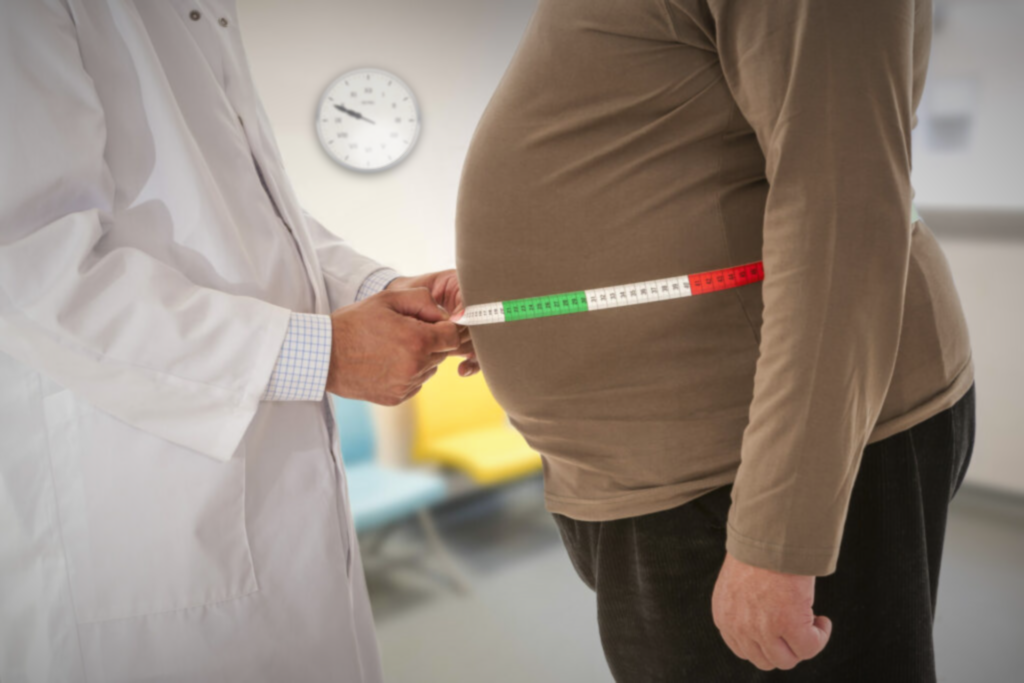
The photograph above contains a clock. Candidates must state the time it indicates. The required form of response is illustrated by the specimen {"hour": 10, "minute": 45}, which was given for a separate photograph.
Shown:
{"hour": 9, "minute": 49}
